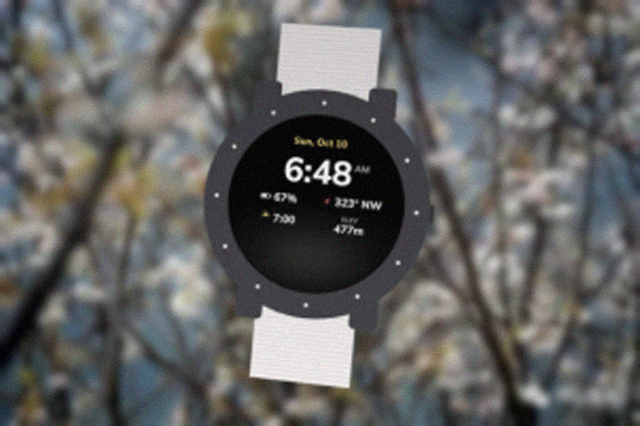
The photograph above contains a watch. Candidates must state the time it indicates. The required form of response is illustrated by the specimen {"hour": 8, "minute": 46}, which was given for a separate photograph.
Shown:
{"hour": 6, "minute": 48}
